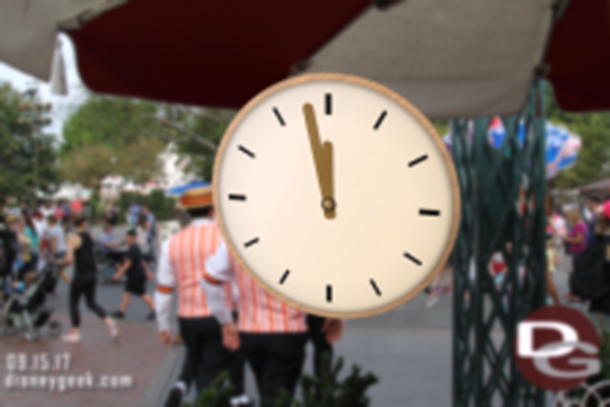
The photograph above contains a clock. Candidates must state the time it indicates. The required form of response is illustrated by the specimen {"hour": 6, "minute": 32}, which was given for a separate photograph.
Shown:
{"hour": 11, "minute": 58}
